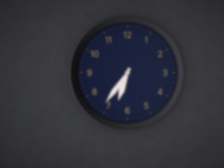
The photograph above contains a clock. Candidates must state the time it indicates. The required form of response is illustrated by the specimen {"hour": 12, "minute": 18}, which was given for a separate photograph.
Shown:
{"hour": 6, "minute": 36}
